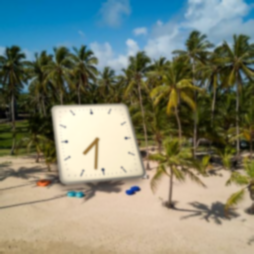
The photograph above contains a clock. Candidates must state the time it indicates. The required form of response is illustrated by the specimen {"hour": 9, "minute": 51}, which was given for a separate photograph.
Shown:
{"hour": 7, "minute": 32}
